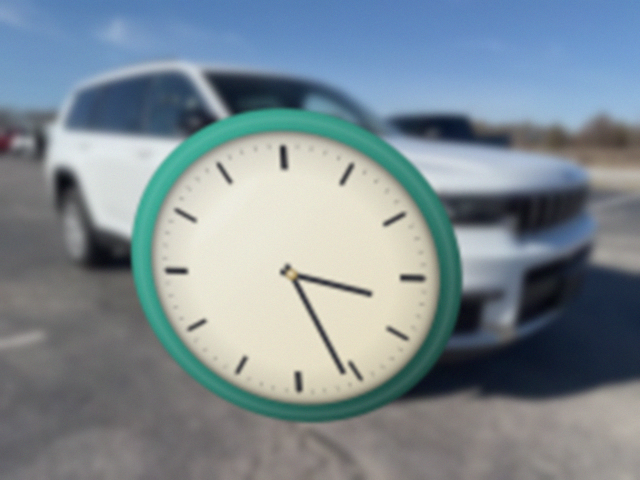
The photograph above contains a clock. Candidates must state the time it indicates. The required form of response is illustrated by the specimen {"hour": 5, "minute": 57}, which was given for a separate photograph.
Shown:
{"hour": 3, "minute": 26}
